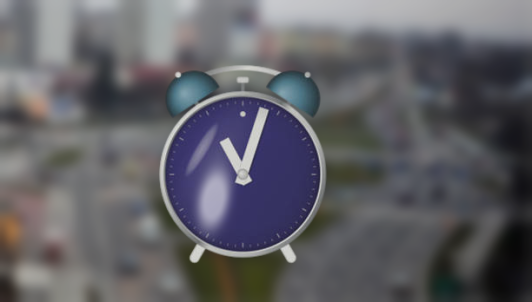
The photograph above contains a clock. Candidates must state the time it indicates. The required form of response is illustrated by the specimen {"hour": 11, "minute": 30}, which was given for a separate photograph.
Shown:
{"hour": 11, "minute": 3}
